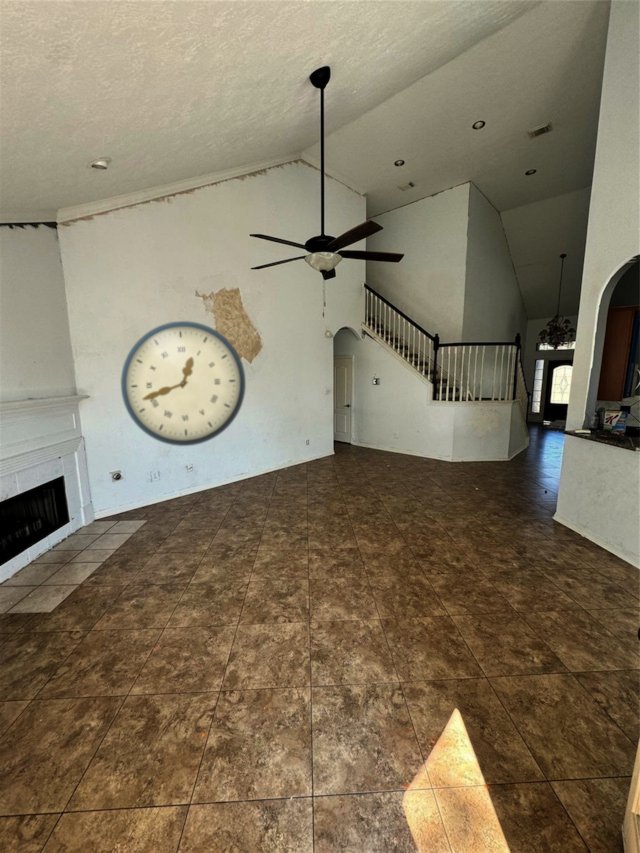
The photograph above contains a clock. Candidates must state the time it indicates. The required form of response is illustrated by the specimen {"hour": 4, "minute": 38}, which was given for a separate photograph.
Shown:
{"hour": 12, "minute": 42}
